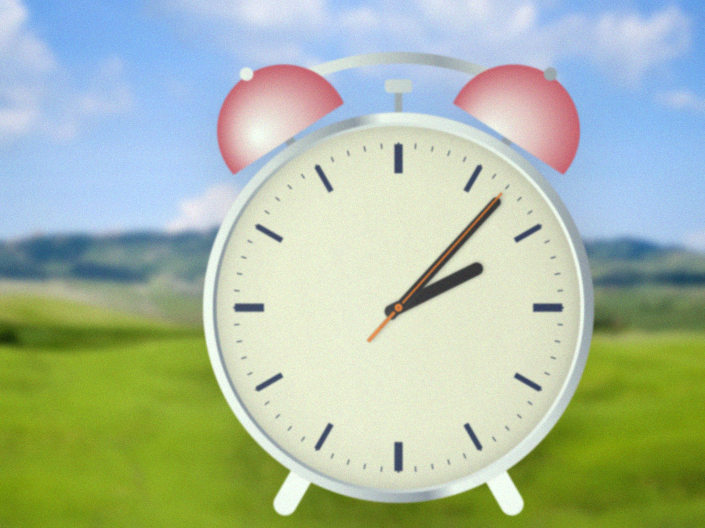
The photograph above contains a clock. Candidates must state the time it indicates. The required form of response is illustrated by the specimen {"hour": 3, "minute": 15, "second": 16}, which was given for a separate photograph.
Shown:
{"hour": 2, "minute": 7, "second": 7}
